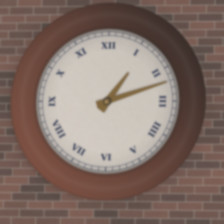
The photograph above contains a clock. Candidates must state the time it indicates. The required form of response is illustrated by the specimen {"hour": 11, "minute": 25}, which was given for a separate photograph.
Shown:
{"hour": 1, "minute": 12}
